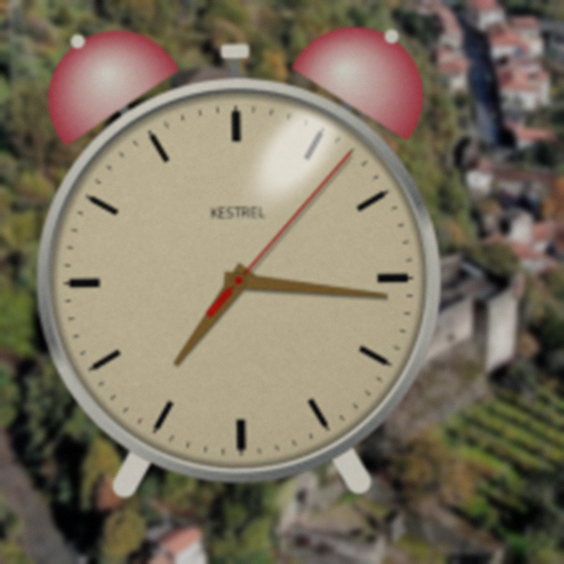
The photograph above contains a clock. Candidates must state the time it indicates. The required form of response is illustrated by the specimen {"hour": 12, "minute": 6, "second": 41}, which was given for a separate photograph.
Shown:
{"hour": 7, "minute": 16, "second": 7}
